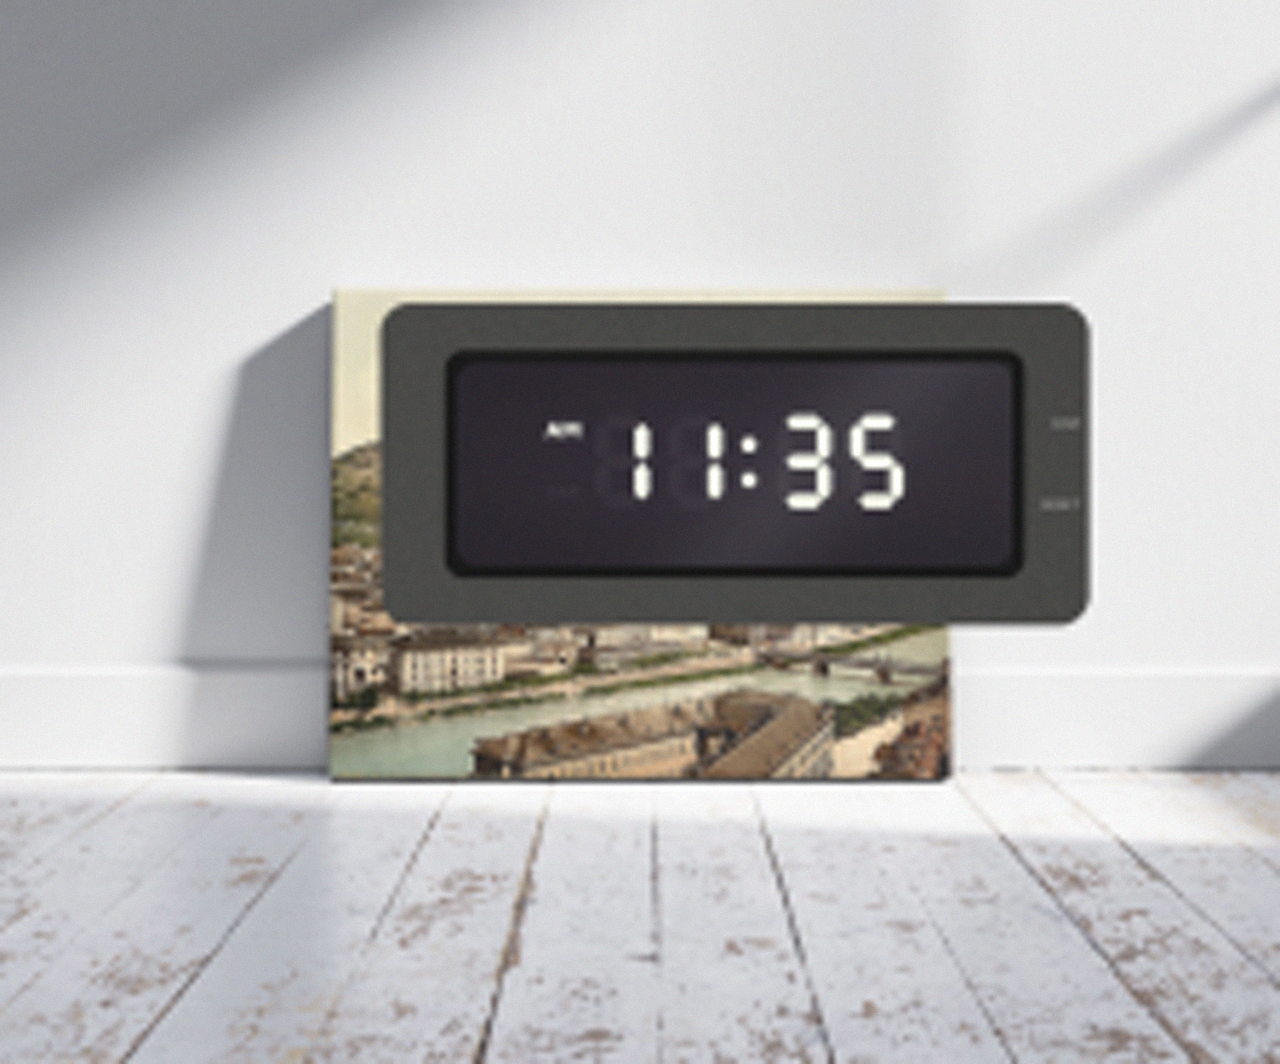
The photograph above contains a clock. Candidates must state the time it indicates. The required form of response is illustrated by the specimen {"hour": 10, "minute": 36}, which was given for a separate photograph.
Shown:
{"hour": 11, "minute": 35}
